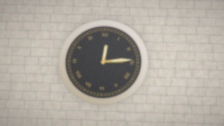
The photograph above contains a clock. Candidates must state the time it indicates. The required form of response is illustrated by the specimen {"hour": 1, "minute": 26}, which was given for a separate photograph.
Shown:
{"hour": 12, "minute": 14}
